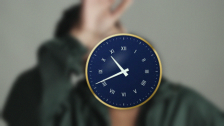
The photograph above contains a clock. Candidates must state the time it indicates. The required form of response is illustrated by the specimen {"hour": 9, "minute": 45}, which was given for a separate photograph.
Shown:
{"hour": 10, "minute": 41}
